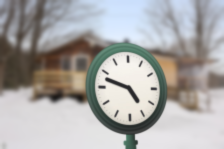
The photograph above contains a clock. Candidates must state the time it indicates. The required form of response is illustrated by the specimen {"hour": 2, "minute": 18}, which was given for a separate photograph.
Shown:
{"hour": 4, "minute": 48}
